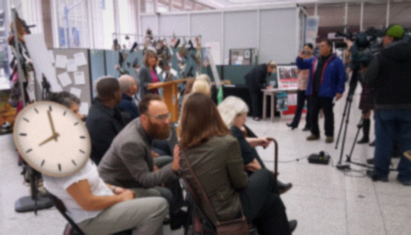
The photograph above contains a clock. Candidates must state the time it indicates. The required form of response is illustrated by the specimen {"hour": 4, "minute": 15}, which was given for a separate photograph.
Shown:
{"hour": 7, "minute": 59}
